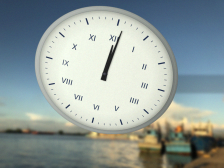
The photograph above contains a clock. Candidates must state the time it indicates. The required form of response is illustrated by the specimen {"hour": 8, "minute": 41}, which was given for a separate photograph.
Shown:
{"hour": 12, "minute": 1}
